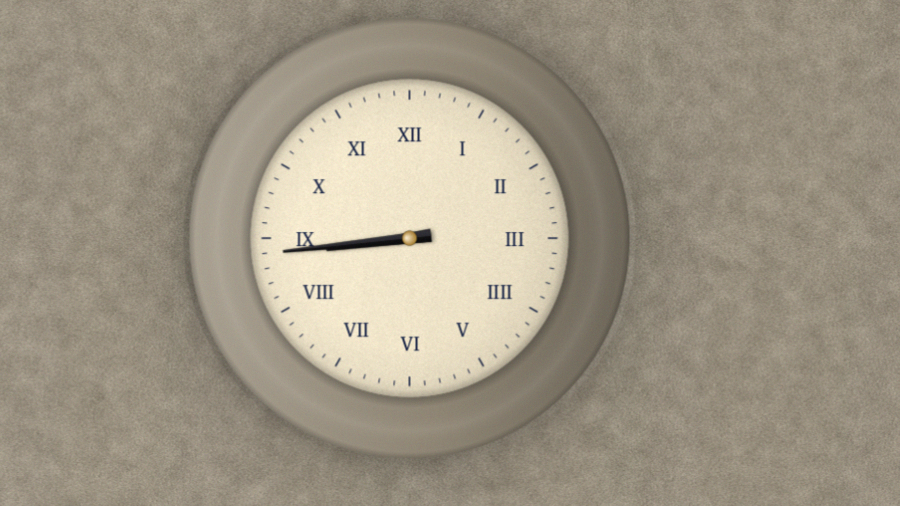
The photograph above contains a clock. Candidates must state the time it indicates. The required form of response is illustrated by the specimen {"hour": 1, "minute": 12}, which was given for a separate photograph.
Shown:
{"hour": 8, "minute": 44}
